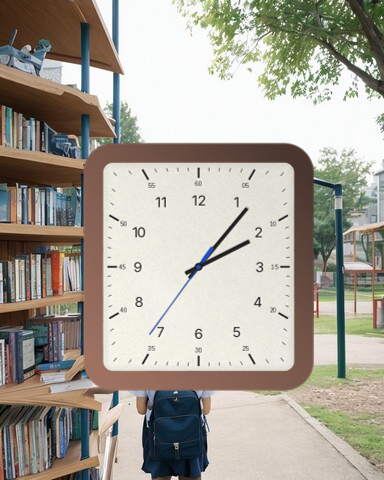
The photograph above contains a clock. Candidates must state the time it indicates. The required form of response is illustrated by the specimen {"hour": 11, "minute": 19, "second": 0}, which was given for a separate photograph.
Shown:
{"hour": 2, "minute": 6, "second": 36}
